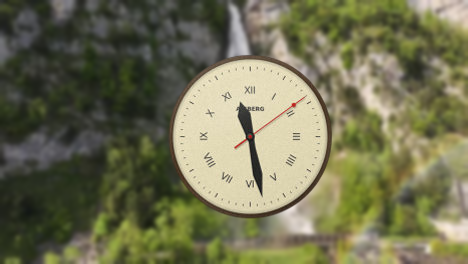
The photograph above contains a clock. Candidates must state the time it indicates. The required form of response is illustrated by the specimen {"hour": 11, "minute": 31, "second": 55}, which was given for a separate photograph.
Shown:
{"hour": 11, "minute": 28, "second": 9}
